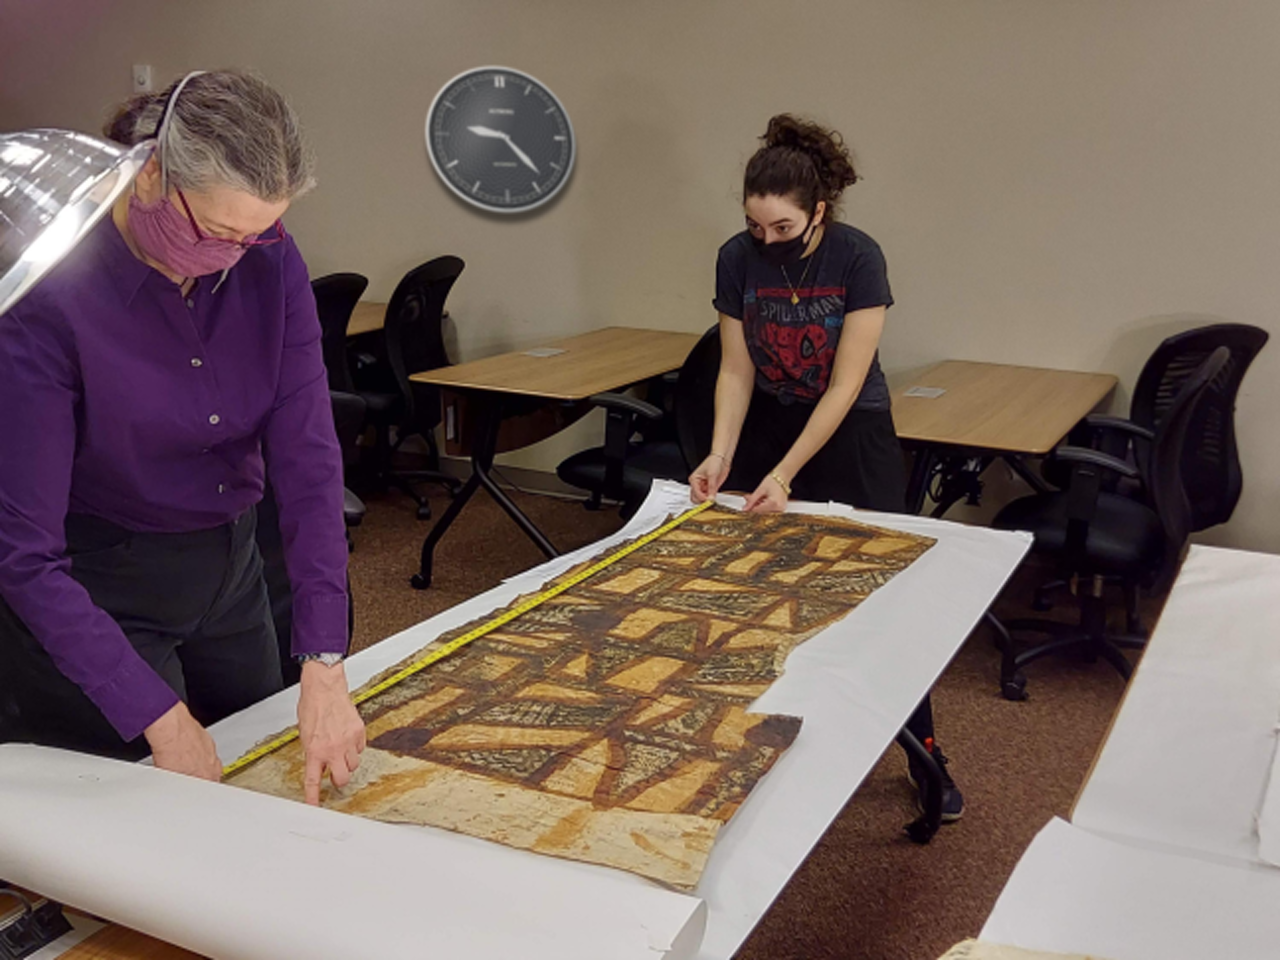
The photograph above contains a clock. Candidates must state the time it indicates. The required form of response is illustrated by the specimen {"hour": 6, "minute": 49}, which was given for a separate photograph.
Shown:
{"hour": 9, "minute": 23}
